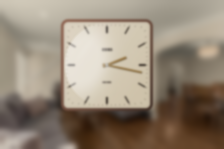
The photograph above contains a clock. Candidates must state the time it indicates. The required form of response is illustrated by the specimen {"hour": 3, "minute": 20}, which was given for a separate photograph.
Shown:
{"hour": 2, "minute": 17}
